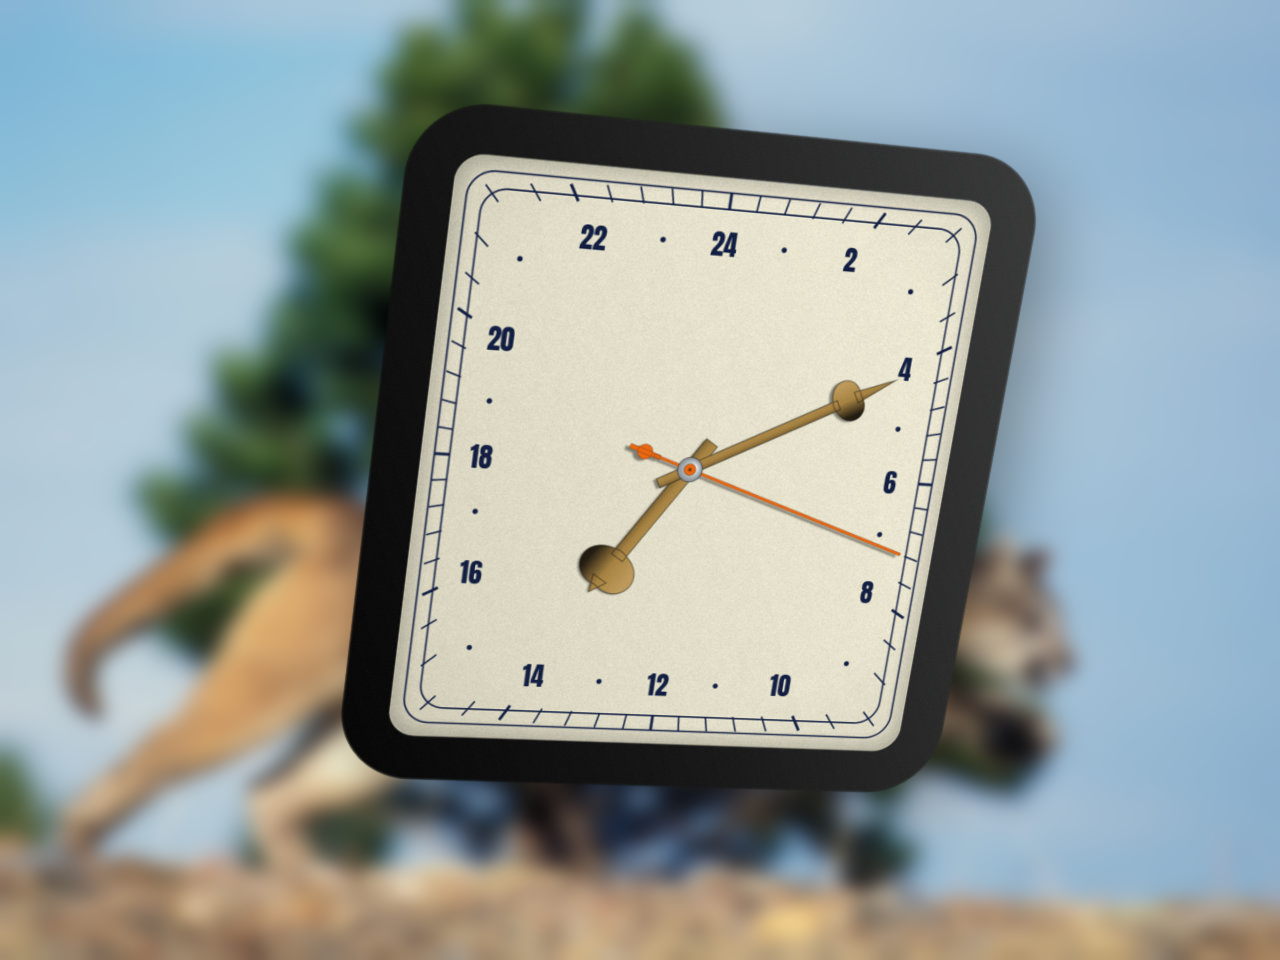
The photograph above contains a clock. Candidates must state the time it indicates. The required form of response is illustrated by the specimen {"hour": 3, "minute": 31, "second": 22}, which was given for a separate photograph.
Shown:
{"hour": 14, "minute": 10, "second": 18}
